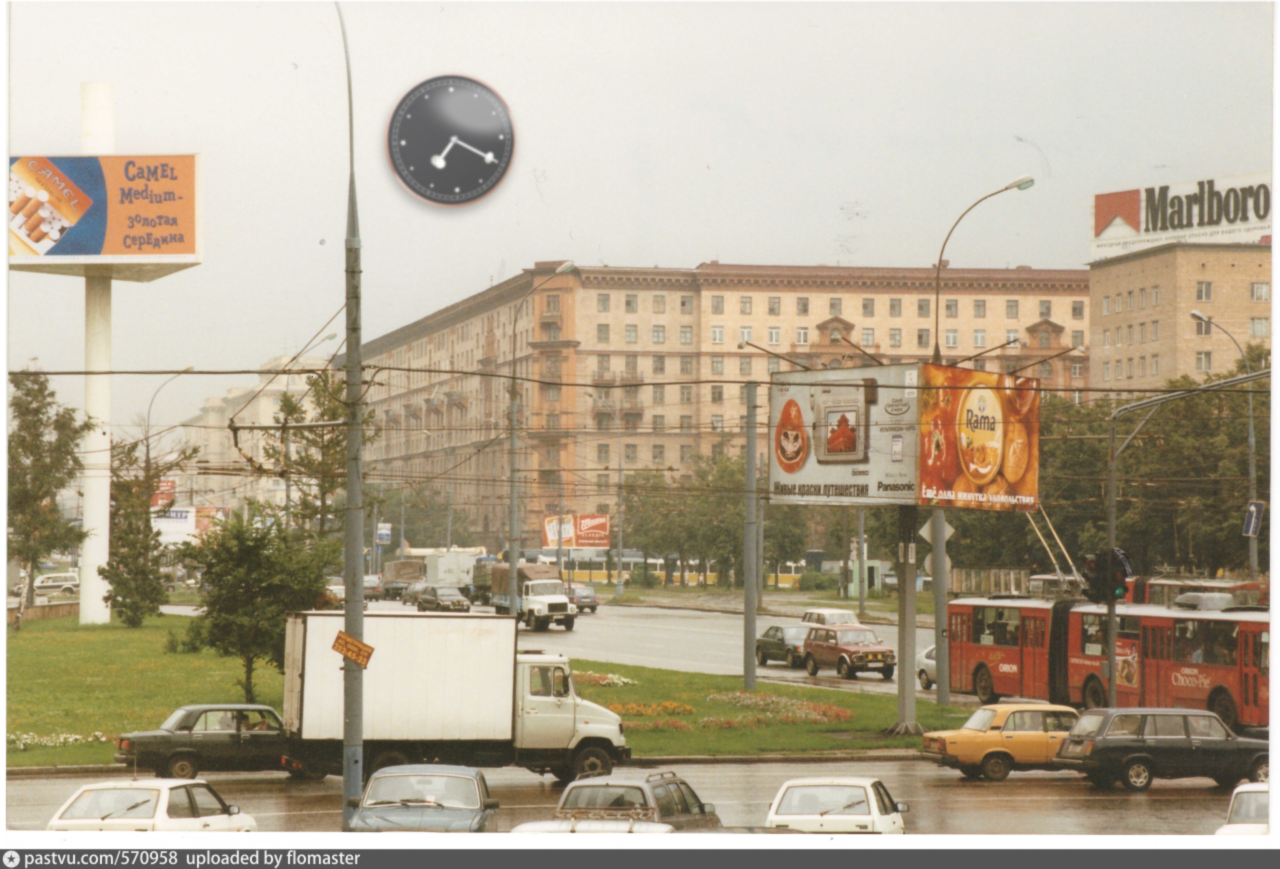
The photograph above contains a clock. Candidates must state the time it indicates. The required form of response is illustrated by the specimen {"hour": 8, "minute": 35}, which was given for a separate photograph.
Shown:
{"hour": 7, "minute": 20}
